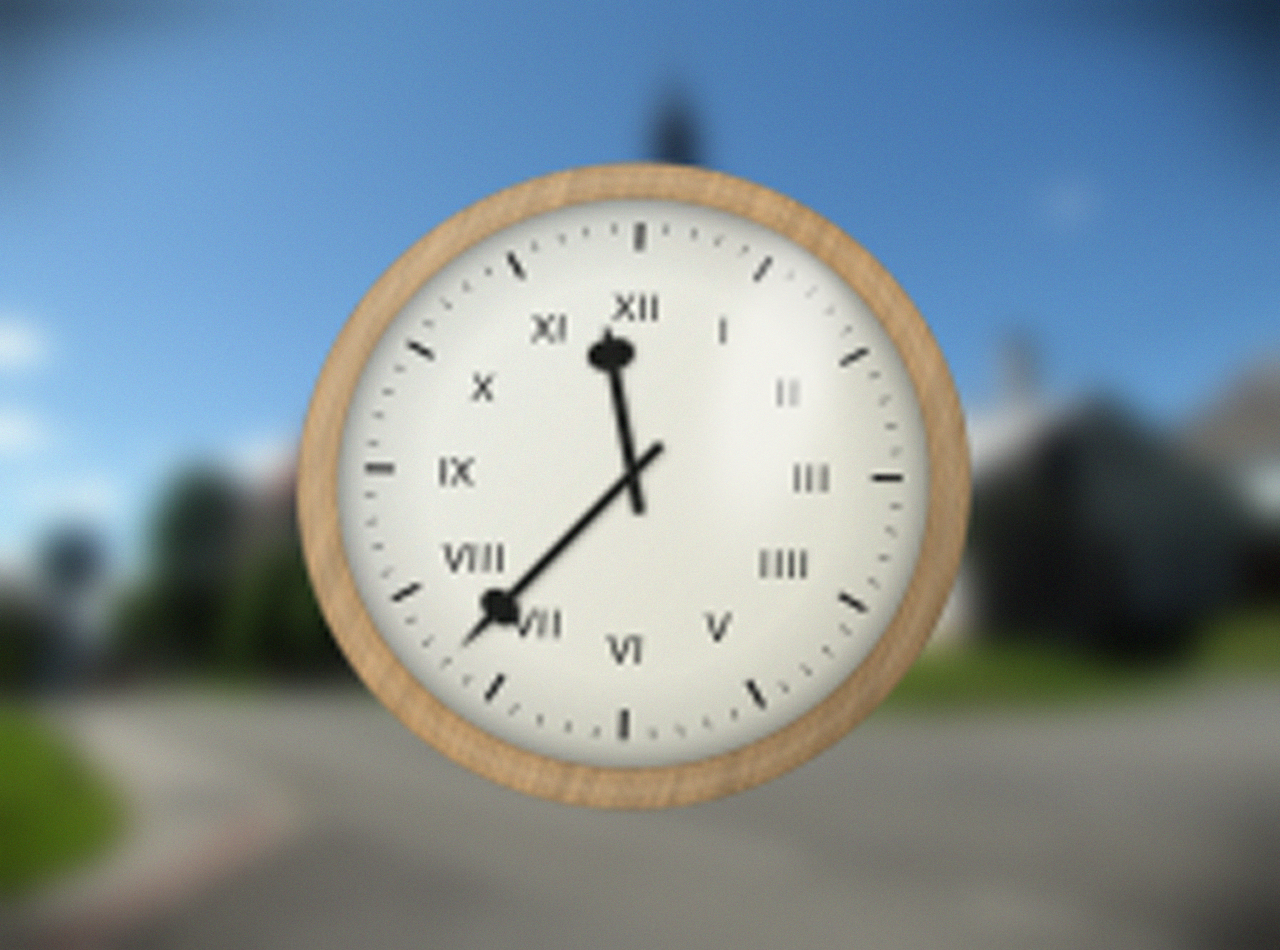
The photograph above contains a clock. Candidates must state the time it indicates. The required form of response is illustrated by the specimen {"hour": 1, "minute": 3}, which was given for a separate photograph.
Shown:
{"hour": 11, "minute": 37}
